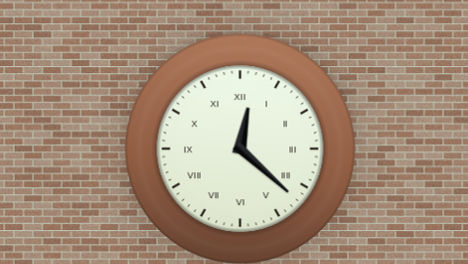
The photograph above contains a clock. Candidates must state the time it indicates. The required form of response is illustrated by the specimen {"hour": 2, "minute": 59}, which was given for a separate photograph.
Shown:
{"hour": 12, "minute": 22}
